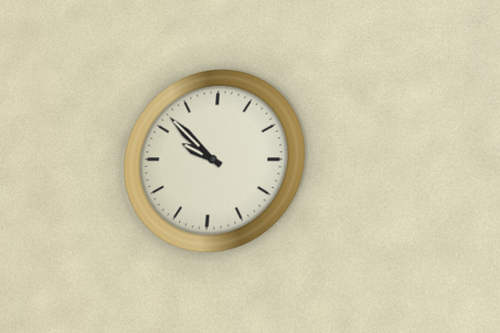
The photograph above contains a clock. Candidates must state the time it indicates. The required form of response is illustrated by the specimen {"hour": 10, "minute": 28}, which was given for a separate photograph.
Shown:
{"hour": 9, "minute": 52}
